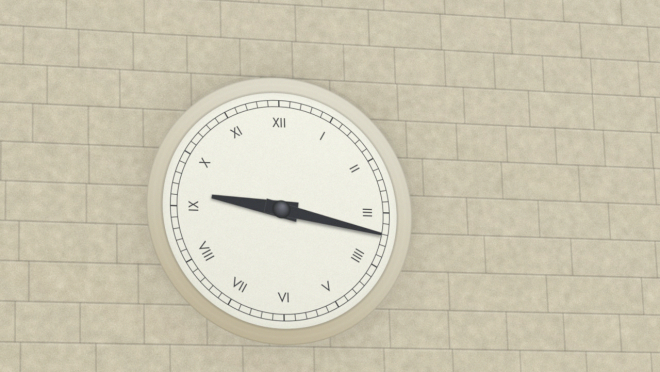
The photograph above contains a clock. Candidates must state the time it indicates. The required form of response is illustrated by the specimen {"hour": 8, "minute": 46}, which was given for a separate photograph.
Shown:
{"hour": 9, "minute": 17}
